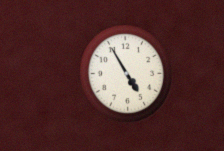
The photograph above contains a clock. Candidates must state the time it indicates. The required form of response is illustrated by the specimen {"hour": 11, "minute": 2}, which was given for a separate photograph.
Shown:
{"hour": 4, "minute": 55}
